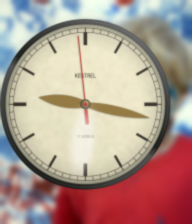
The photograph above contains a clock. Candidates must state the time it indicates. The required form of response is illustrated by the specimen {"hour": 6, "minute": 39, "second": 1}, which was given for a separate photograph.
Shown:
{"hour": 9, "minute": 16, "second": 59}
